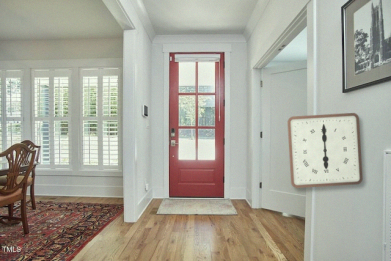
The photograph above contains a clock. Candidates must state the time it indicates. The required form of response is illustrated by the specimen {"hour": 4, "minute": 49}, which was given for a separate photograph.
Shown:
{"hour": 6, "minute": 0}
